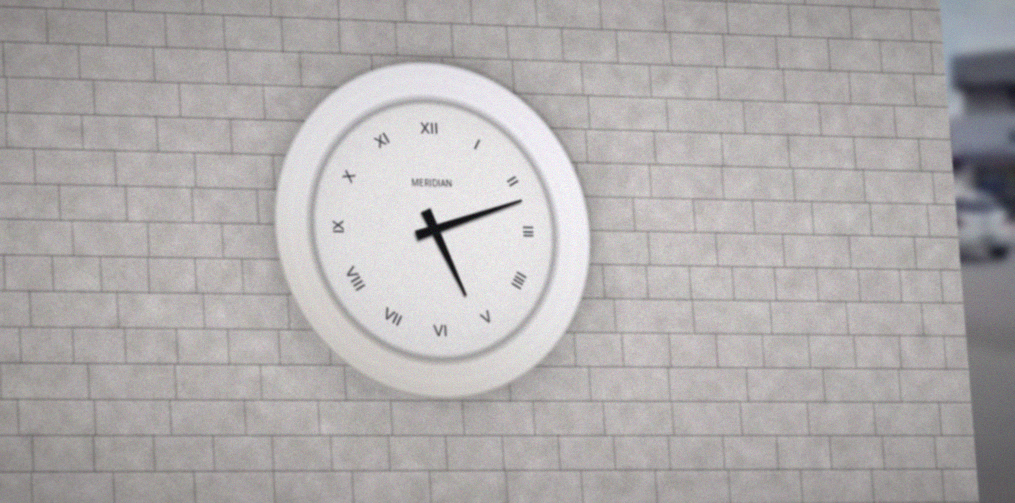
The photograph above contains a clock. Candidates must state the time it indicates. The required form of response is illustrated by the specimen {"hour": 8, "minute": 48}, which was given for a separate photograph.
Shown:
{"hour": 5, "minute": 12}
